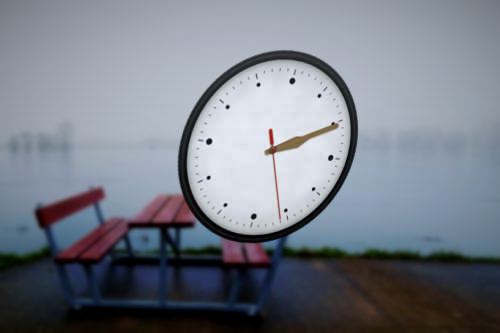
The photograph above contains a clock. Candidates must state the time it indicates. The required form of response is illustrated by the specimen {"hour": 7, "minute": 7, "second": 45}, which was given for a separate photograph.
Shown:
{"hour": 2, "minute": 10, "second": 26}
